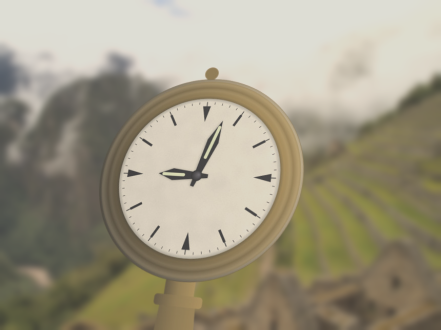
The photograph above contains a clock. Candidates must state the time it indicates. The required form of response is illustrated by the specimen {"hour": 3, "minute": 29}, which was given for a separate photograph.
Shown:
{"hour": 9, "minute": 3}
